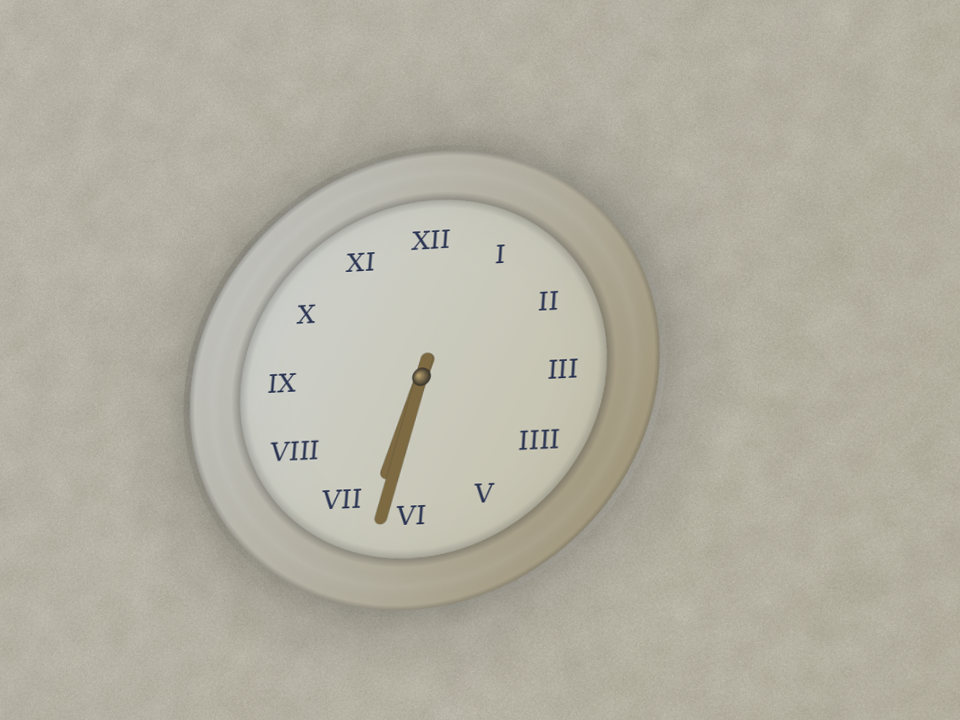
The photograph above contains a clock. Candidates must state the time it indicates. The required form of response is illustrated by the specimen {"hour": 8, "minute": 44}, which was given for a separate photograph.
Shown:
{"hour": 6, "minute": 32}
